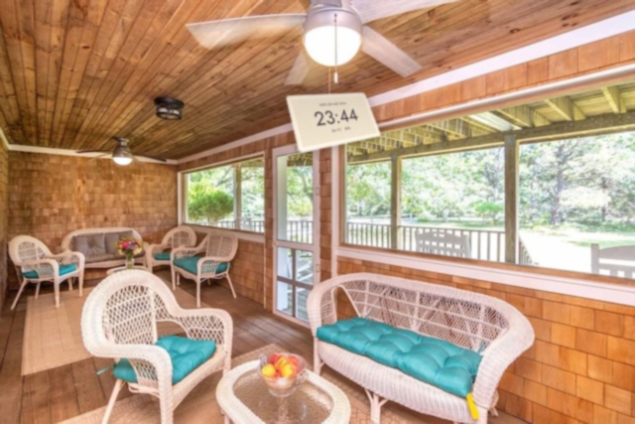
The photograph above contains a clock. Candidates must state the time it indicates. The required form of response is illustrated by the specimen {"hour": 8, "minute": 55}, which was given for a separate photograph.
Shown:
{"hour": 23, "minute": 44}
